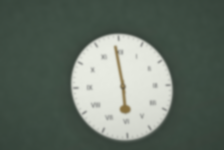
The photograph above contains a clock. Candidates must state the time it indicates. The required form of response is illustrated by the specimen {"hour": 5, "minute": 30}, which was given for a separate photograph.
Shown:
{"hour": 5, "minute": 59}
